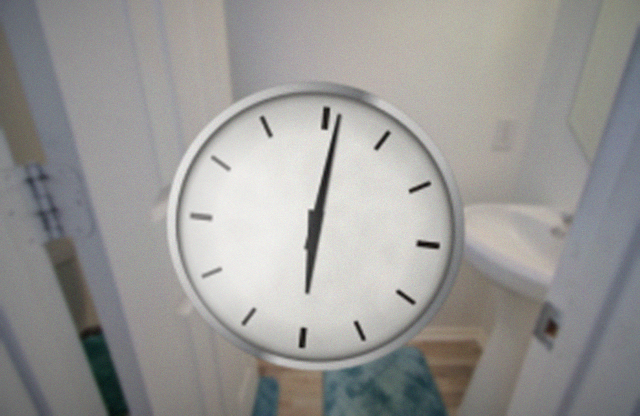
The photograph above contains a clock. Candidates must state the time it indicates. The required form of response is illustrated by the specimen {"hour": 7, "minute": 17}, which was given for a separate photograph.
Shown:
{"hour": 6, "minute": 1}
